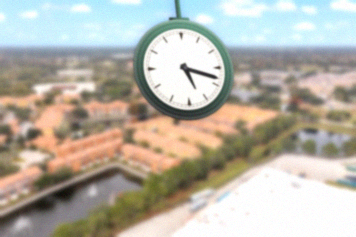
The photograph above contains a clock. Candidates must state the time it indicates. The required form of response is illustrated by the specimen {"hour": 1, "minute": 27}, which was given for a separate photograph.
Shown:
{"hour": 5, "minute": 18}
